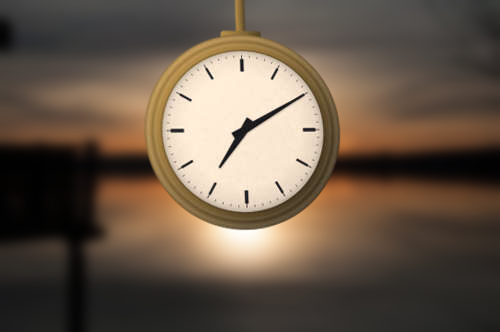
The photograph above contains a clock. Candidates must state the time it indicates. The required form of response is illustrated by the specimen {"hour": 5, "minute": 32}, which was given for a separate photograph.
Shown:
{"hour": 7, "minute": 10}
